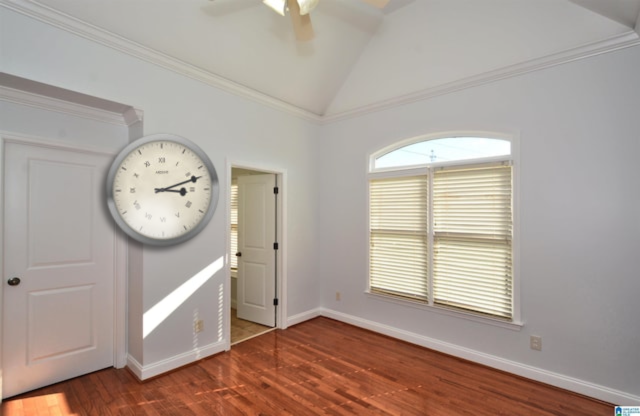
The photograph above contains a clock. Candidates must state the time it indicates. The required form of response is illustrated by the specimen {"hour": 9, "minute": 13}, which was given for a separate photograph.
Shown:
{"hour": 3, "minute": 12}
